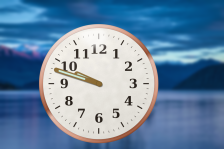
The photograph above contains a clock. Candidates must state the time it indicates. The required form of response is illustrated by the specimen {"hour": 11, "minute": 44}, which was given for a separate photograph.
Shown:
{"hour": 9, "minute": 48}
